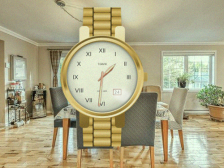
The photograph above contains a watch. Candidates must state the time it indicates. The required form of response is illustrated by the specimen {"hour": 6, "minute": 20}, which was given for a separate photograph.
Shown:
{"hour": 1, "minute": 31}
